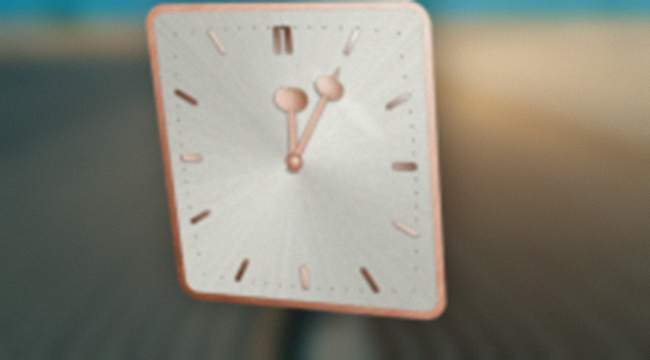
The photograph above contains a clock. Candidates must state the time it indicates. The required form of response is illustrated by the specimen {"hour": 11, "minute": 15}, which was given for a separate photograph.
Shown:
{"hour": 12, "minute": 5}
